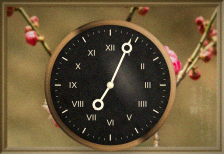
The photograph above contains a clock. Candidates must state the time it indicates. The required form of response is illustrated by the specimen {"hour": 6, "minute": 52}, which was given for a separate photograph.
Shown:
{"hour": 7, "minute": 4}
